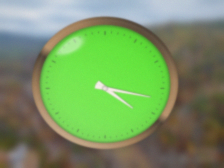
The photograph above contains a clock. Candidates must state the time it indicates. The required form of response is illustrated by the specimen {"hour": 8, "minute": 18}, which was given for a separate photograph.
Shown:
{"hour": 4, "minute": 17}
